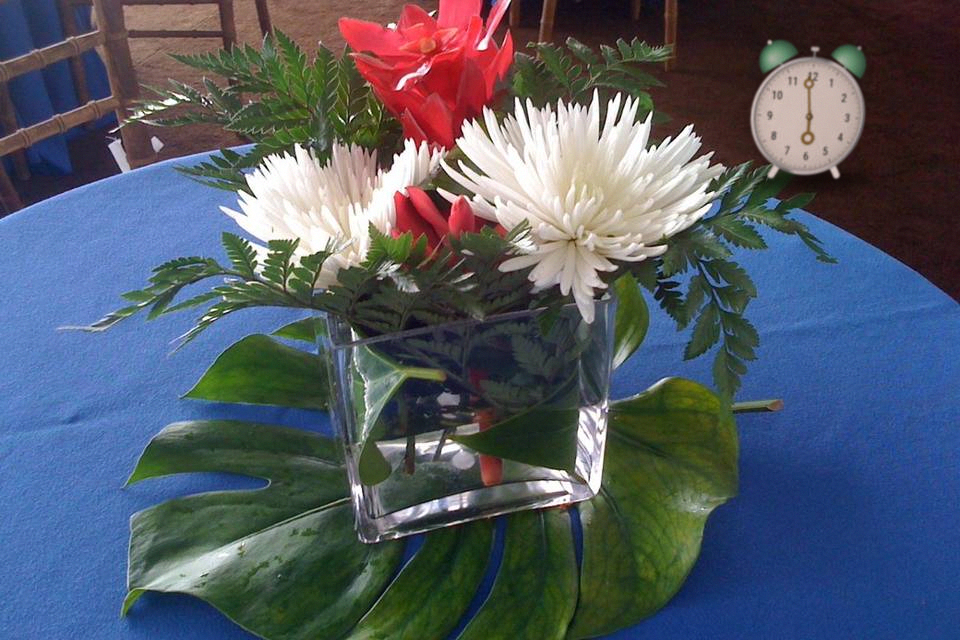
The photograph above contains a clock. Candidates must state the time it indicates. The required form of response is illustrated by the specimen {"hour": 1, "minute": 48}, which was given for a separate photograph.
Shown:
{"hour": 5, "minute": 59}
